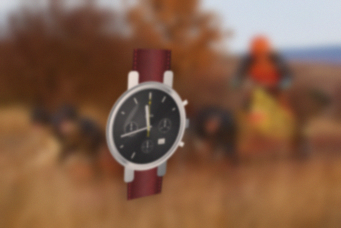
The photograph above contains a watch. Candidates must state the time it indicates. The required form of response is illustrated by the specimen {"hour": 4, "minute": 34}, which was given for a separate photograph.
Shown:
{"hour": 11, "minute": 43}
